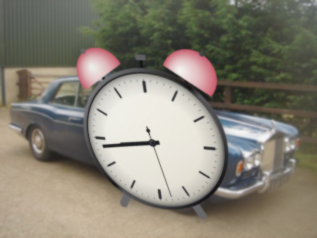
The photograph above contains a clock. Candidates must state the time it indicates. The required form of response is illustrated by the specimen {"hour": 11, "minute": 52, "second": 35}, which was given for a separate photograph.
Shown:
{"hour": 8, "minute": 43, "second": 28}
